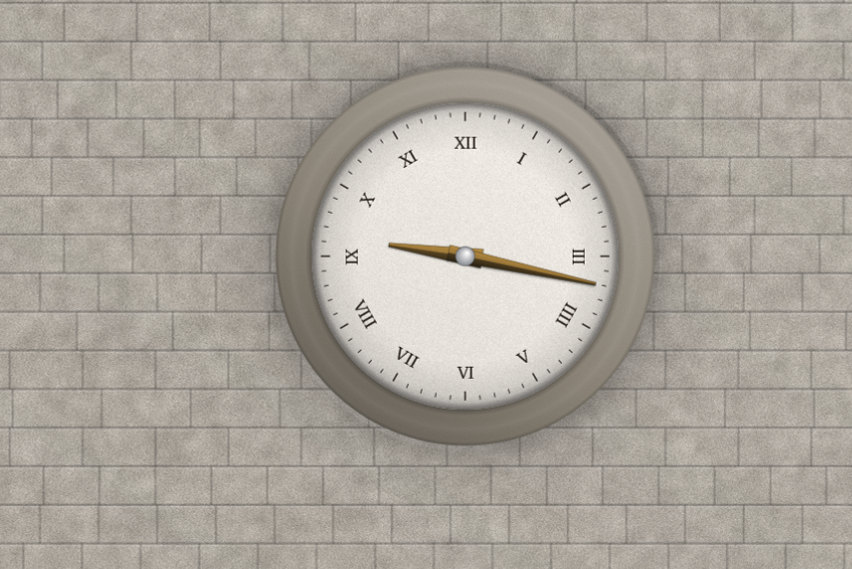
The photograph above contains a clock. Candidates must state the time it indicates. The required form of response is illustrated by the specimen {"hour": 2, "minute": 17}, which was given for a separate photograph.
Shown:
{"hour": 9, "minute": 17}
